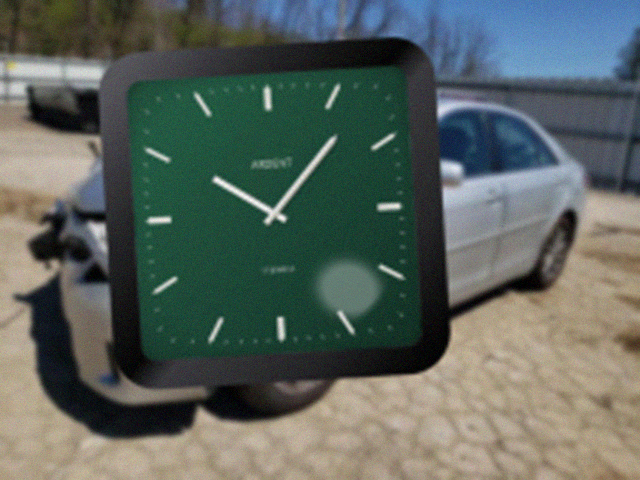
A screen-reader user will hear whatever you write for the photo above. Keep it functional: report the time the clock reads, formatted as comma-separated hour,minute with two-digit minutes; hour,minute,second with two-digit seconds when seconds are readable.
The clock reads 10,07
